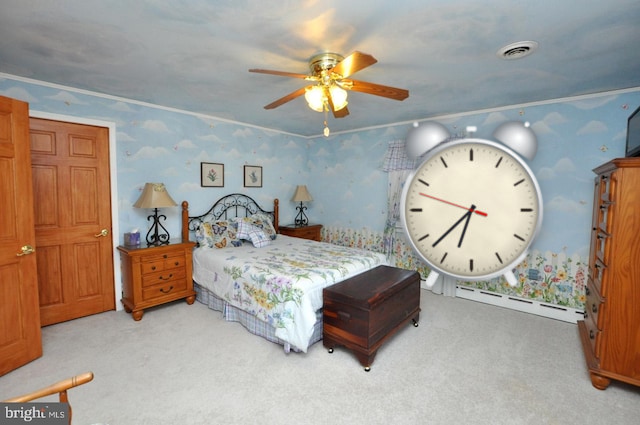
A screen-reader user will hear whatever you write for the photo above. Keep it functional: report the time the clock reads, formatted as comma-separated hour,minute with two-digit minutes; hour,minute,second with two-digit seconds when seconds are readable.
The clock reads 6,37,48
